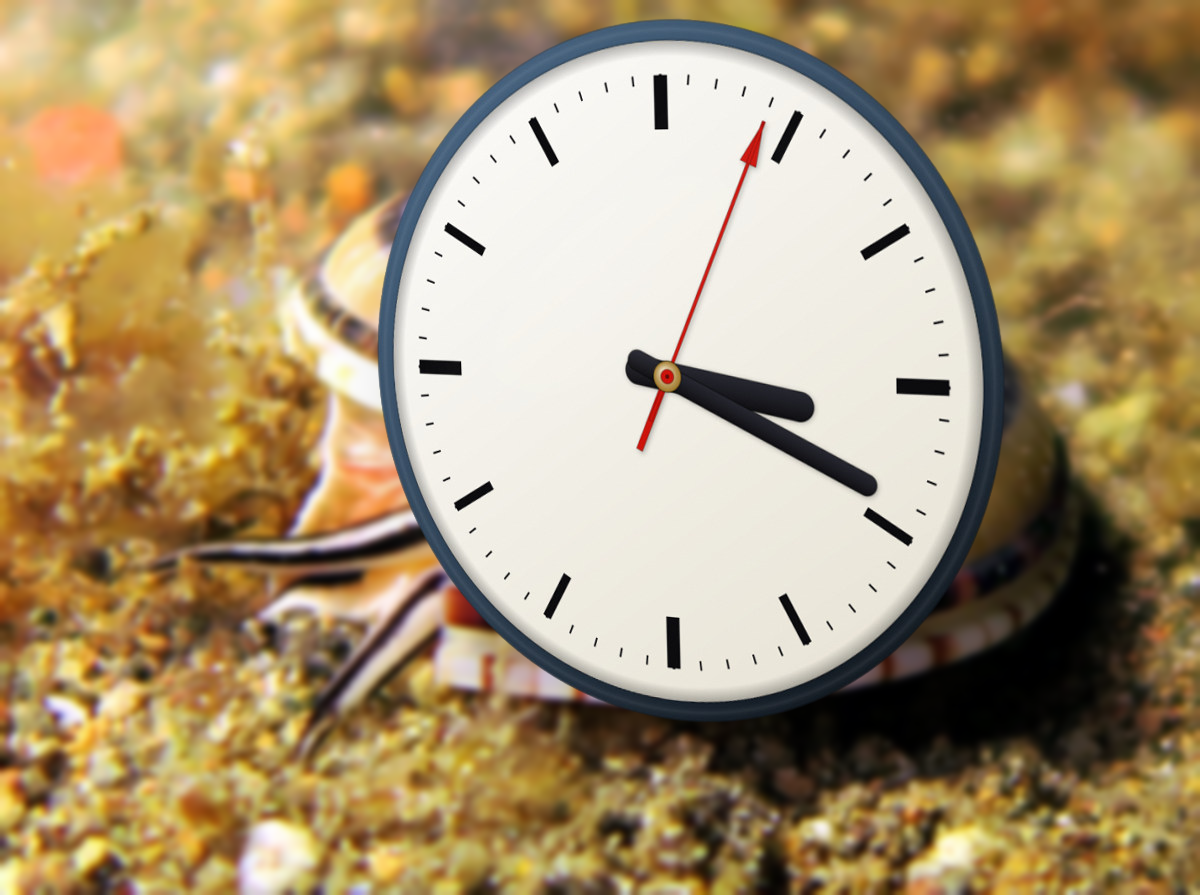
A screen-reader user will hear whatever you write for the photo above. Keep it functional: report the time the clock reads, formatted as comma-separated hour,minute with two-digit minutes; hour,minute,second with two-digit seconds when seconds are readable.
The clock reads 3,19,04
